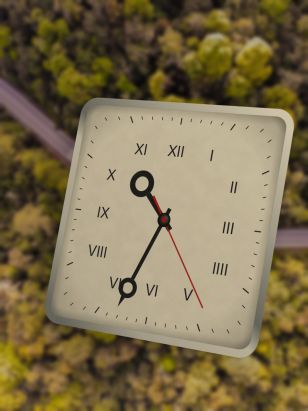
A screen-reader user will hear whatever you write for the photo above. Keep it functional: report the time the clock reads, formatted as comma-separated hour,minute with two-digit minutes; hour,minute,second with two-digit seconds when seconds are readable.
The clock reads 10,33,24
